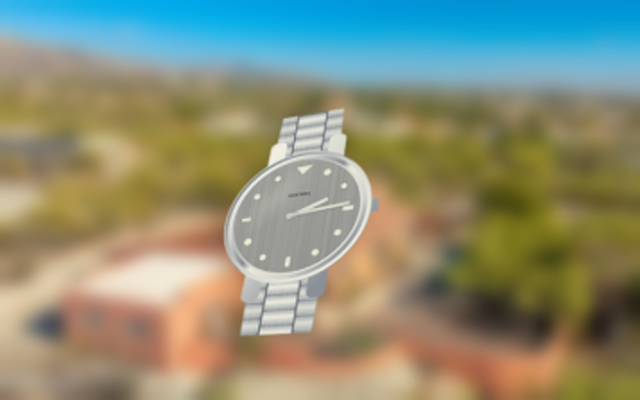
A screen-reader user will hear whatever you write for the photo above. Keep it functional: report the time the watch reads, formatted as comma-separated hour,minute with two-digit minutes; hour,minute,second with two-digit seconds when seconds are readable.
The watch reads 2,14
